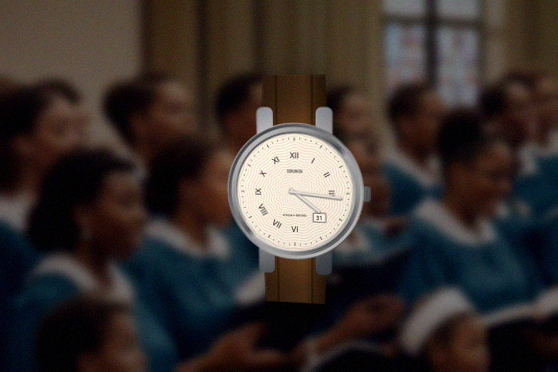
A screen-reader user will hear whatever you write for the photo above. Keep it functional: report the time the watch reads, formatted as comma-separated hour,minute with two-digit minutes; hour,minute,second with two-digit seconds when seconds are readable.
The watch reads 4,16
